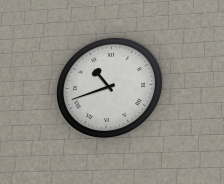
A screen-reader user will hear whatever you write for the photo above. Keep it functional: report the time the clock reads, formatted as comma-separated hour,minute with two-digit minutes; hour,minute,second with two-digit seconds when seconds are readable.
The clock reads 10,42
